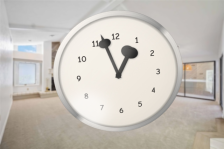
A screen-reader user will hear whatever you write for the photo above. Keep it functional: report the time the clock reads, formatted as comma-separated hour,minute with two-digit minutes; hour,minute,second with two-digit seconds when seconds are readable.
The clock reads 12,57
